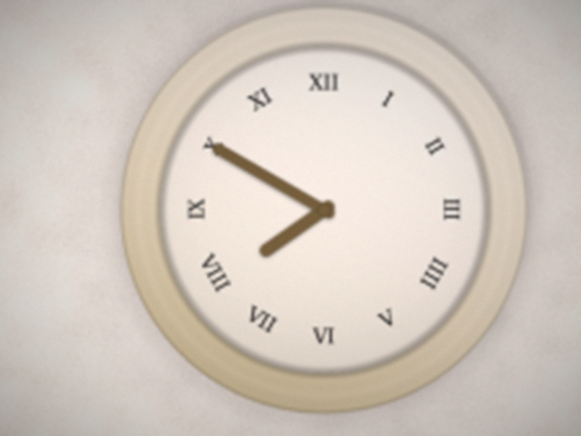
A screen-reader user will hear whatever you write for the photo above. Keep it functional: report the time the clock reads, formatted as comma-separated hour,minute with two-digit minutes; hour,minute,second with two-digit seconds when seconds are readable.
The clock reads 7,50
